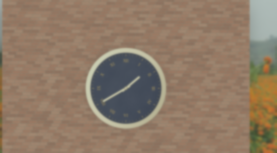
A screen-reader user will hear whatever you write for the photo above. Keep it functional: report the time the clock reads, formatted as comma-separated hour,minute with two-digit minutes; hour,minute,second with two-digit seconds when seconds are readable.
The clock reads 1,40
